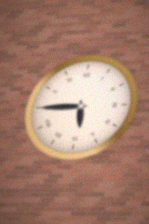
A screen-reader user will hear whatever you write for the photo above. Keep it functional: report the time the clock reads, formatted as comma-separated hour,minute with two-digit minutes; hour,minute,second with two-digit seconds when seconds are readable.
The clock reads 5,45
